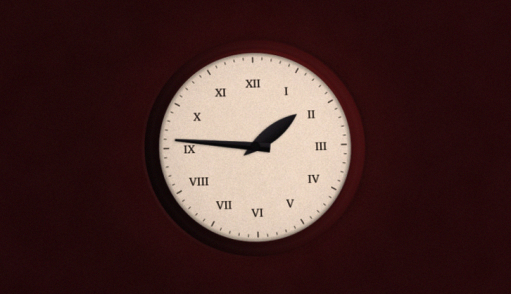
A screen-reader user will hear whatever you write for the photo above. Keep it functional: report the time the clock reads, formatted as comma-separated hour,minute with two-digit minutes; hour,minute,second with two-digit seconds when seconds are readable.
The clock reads 1,46
